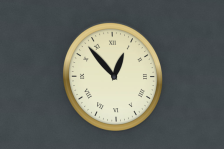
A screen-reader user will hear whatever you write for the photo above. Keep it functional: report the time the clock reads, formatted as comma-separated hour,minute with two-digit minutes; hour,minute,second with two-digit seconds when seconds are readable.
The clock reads 12,53
